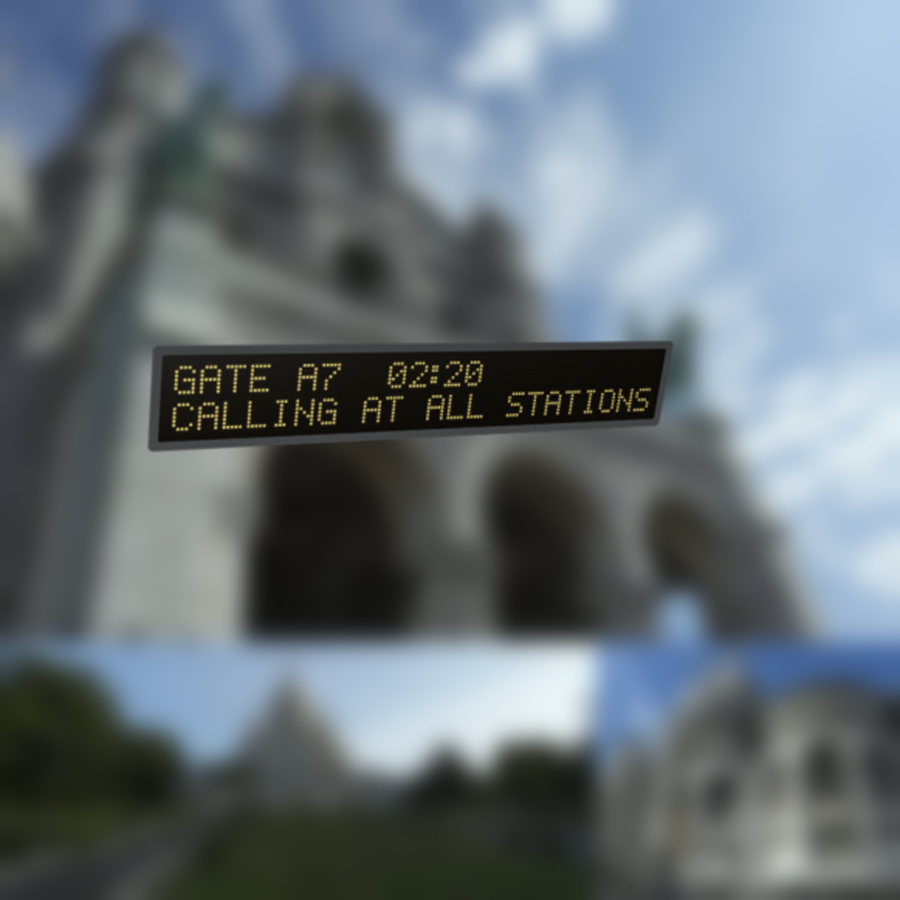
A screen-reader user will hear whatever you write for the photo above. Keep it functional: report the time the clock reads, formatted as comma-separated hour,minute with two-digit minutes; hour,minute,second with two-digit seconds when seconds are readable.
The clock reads 2,20
